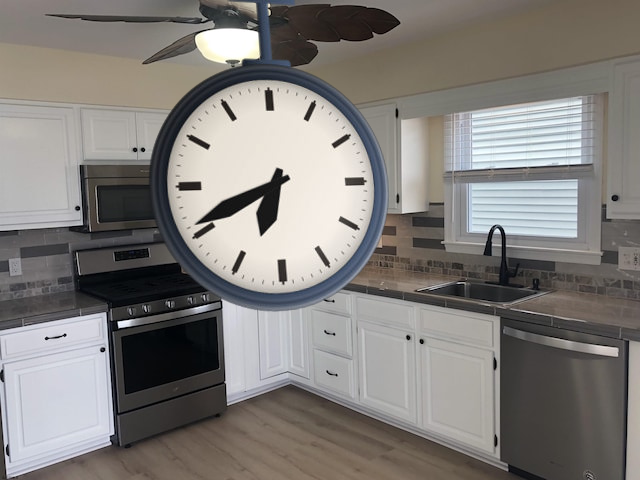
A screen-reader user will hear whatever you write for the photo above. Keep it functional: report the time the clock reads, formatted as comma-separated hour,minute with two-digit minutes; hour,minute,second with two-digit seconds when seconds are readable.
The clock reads 6,41
